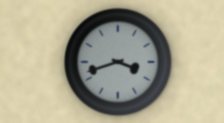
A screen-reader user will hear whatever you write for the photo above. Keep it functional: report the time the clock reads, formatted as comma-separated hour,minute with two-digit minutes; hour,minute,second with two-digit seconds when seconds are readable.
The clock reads 3,42
